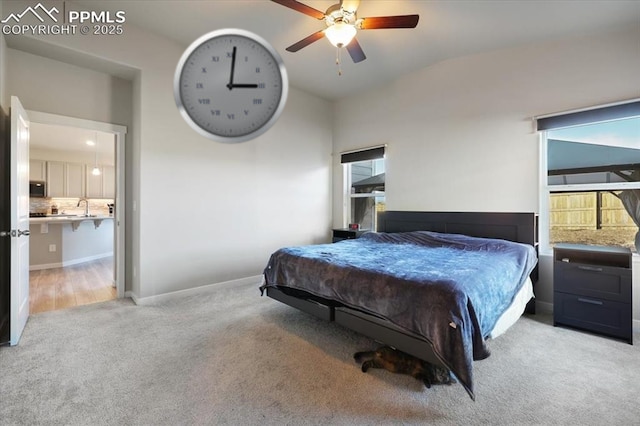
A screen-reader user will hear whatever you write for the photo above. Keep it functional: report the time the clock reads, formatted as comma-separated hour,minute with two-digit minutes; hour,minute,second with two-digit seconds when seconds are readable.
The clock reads 3,01
